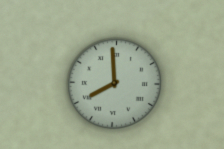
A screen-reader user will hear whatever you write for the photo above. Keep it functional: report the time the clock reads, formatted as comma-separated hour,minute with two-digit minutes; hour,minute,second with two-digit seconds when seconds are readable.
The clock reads 7,59
